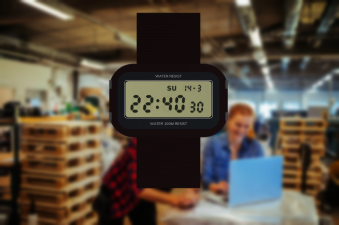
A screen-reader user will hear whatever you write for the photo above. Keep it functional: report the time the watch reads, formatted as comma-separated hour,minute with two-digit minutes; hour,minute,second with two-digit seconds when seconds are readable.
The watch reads 22,40,30
